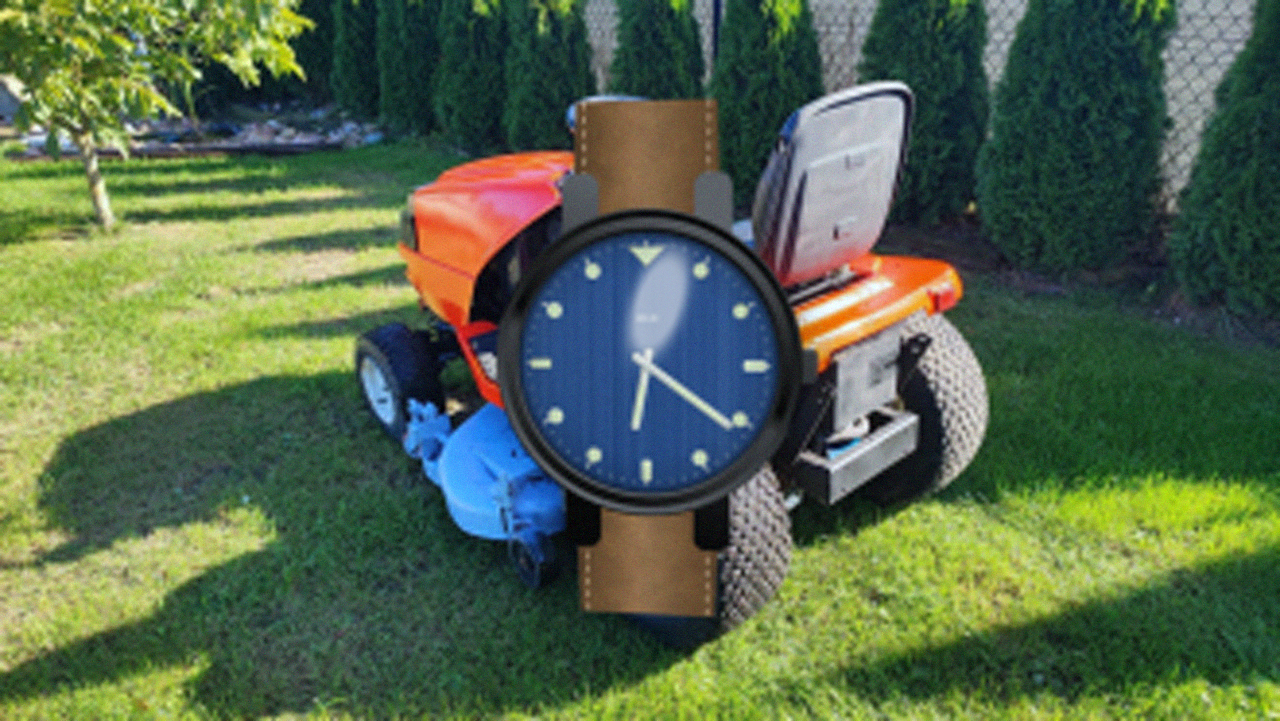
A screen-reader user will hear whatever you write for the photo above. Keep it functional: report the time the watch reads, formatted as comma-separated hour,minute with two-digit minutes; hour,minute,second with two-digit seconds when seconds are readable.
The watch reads 6,21
